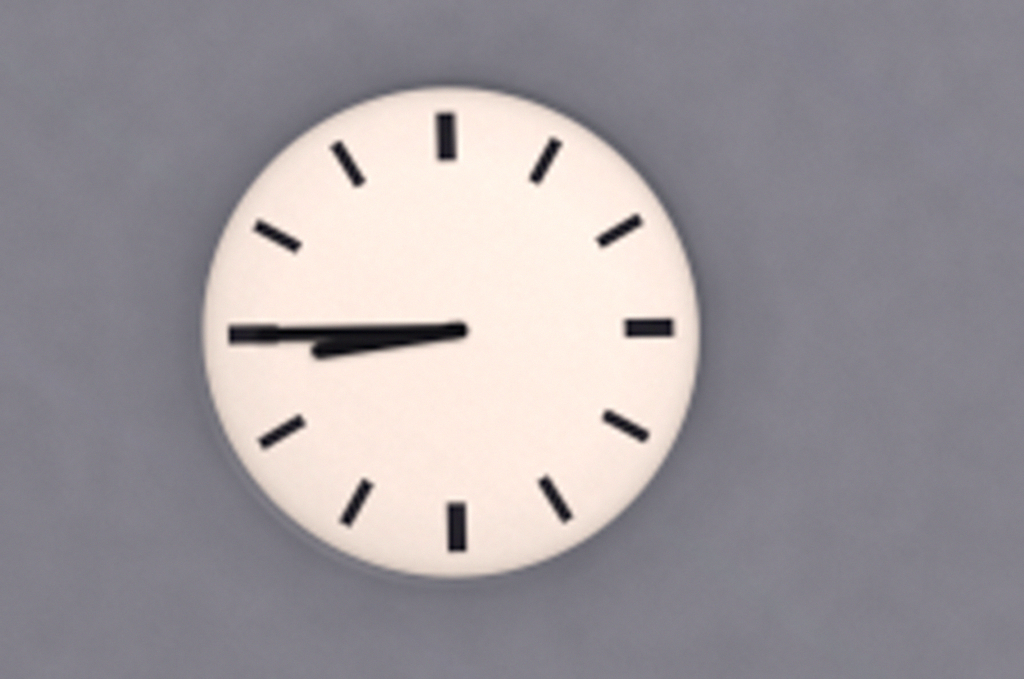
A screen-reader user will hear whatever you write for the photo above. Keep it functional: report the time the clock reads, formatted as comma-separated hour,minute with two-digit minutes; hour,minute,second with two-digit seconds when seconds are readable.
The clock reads 8,45
